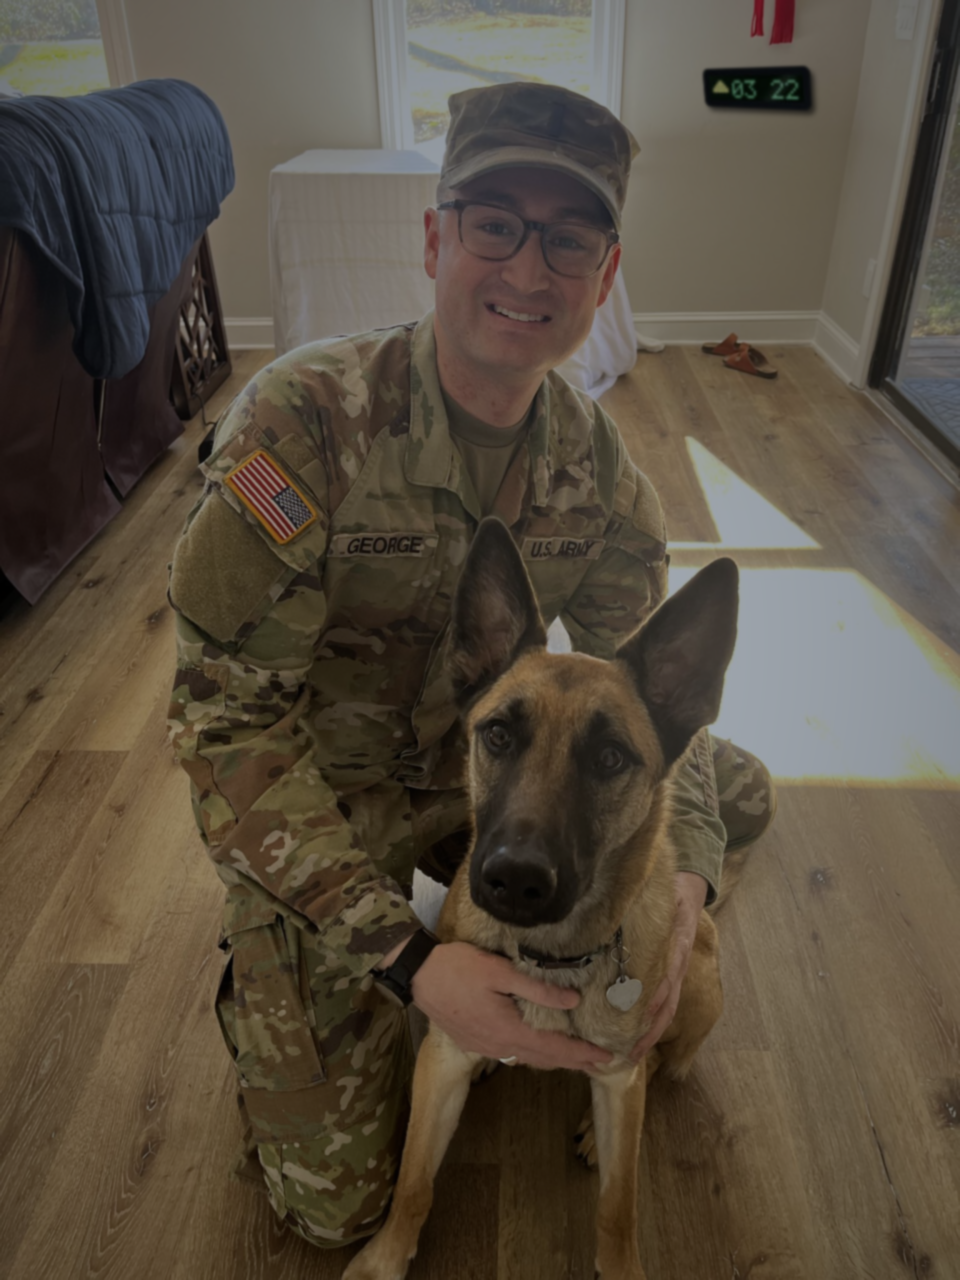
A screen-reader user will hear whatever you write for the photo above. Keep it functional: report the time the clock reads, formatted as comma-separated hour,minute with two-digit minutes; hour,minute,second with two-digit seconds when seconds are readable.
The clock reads 3,22
